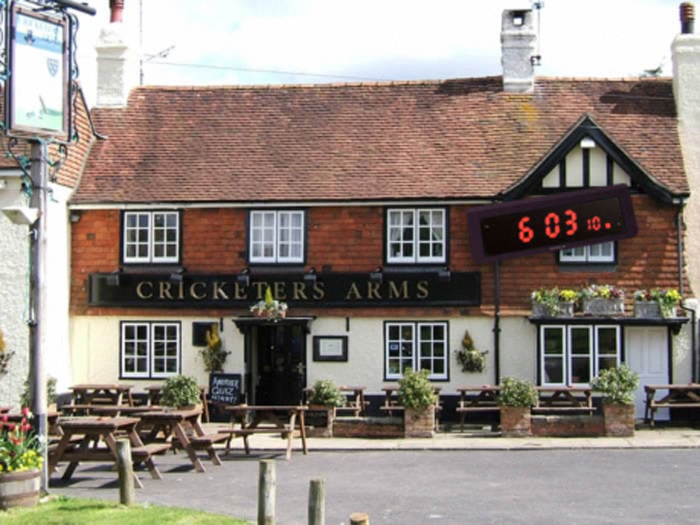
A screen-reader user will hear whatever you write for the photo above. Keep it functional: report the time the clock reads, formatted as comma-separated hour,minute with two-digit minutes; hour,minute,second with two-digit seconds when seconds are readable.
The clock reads 6,03,10
